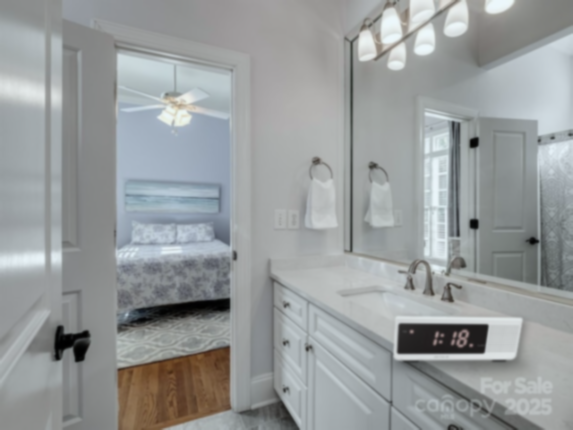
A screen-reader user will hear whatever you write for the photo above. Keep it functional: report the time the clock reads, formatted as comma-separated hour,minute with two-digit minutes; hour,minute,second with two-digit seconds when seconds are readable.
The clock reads 1,18
